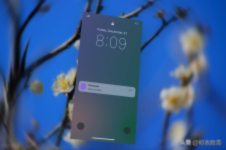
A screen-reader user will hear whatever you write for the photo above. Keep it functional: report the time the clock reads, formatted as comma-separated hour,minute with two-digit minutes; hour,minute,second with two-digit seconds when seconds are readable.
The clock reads 8,09
